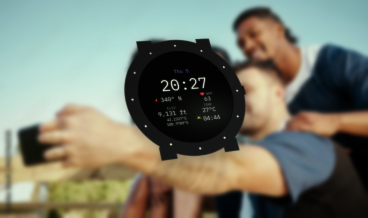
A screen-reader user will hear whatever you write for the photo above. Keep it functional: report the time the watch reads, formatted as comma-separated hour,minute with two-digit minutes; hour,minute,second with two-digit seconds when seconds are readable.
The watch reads 20,27
